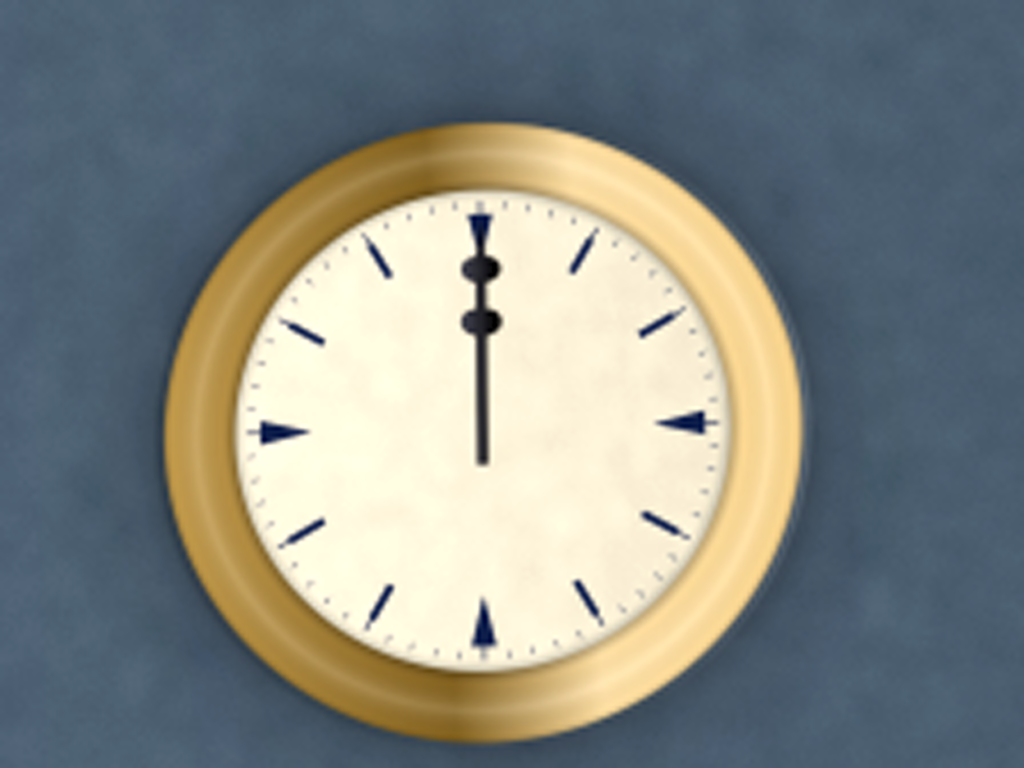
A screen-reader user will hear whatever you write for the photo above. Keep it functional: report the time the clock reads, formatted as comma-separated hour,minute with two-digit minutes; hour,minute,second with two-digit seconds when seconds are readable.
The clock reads 12,00
